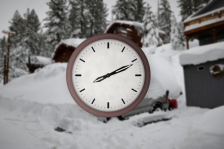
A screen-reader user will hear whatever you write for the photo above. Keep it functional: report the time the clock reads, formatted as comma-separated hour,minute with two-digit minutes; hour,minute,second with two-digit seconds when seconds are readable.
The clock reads 8,11
